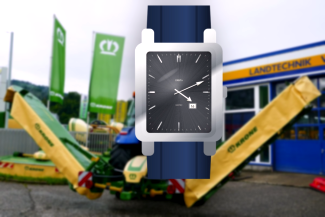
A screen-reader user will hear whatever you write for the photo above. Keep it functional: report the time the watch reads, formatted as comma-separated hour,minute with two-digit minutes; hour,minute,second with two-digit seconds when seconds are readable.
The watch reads 4,11
